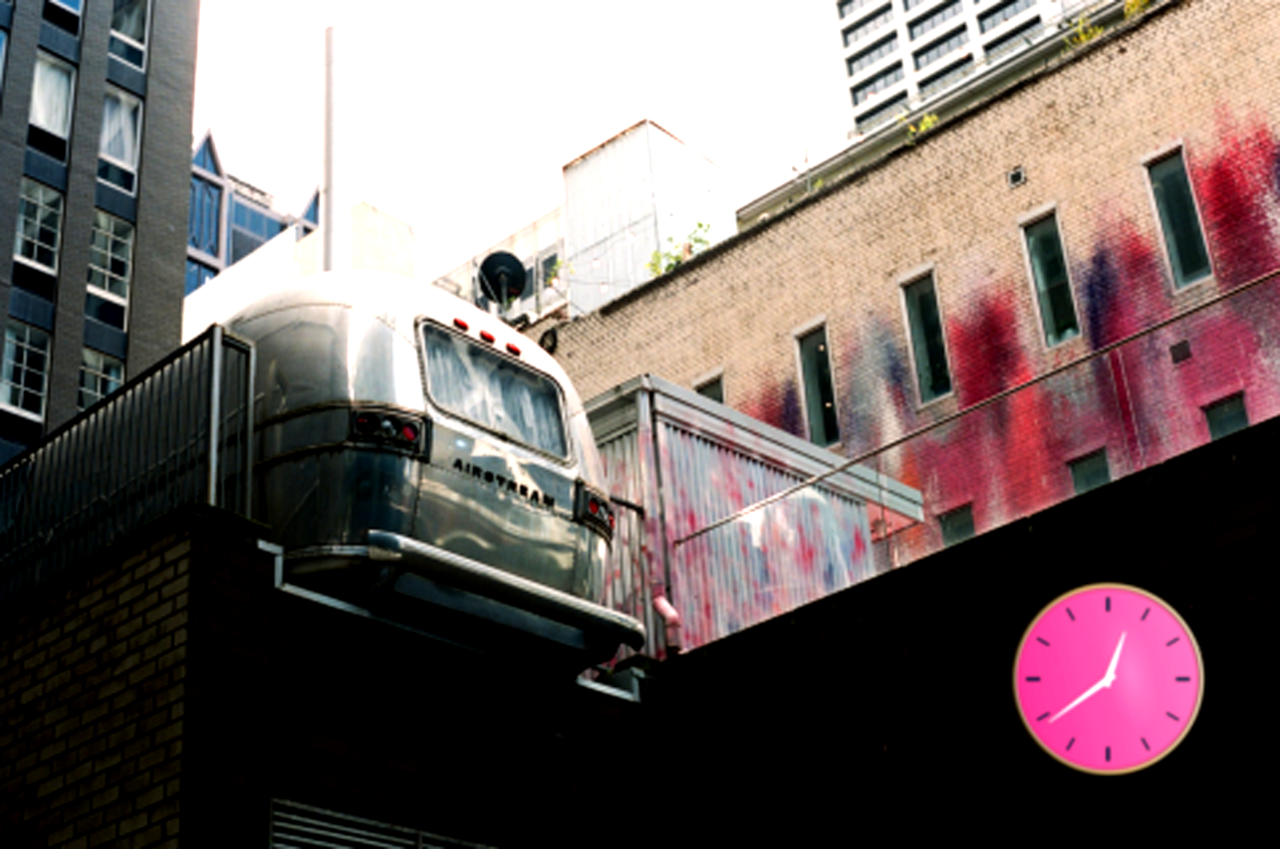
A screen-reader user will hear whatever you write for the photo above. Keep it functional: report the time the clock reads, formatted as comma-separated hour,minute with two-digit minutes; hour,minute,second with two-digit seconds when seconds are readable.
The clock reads 12,39
